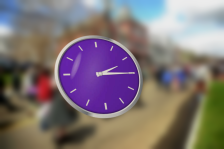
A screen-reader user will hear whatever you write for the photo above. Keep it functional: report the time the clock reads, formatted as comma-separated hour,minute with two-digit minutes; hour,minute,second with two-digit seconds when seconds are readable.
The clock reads 2,15
